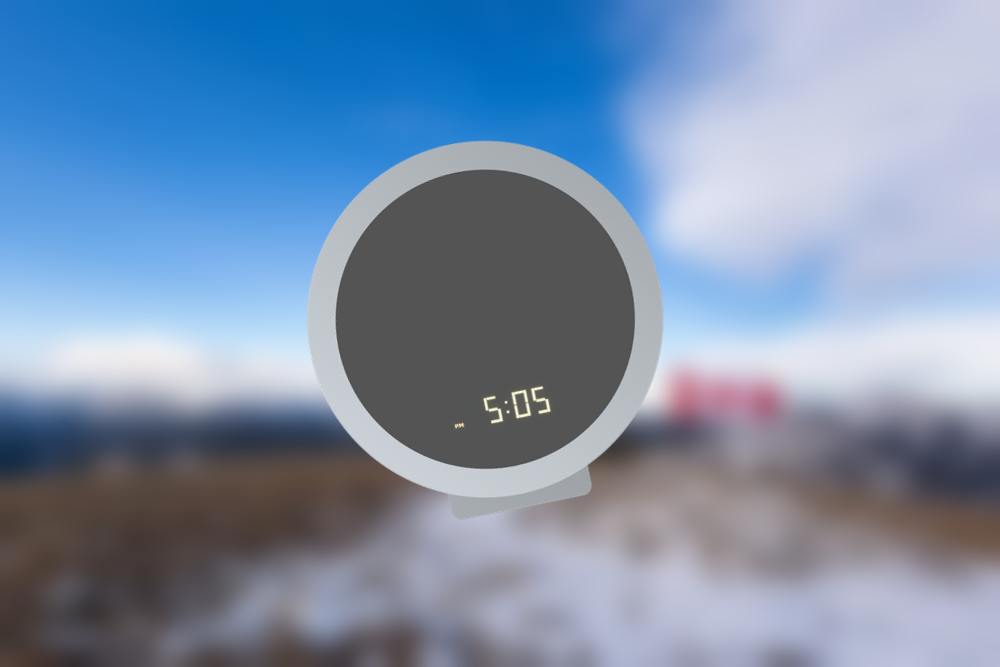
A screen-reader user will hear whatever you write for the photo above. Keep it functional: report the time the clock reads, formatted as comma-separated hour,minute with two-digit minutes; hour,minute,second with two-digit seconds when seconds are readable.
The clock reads 5,05
